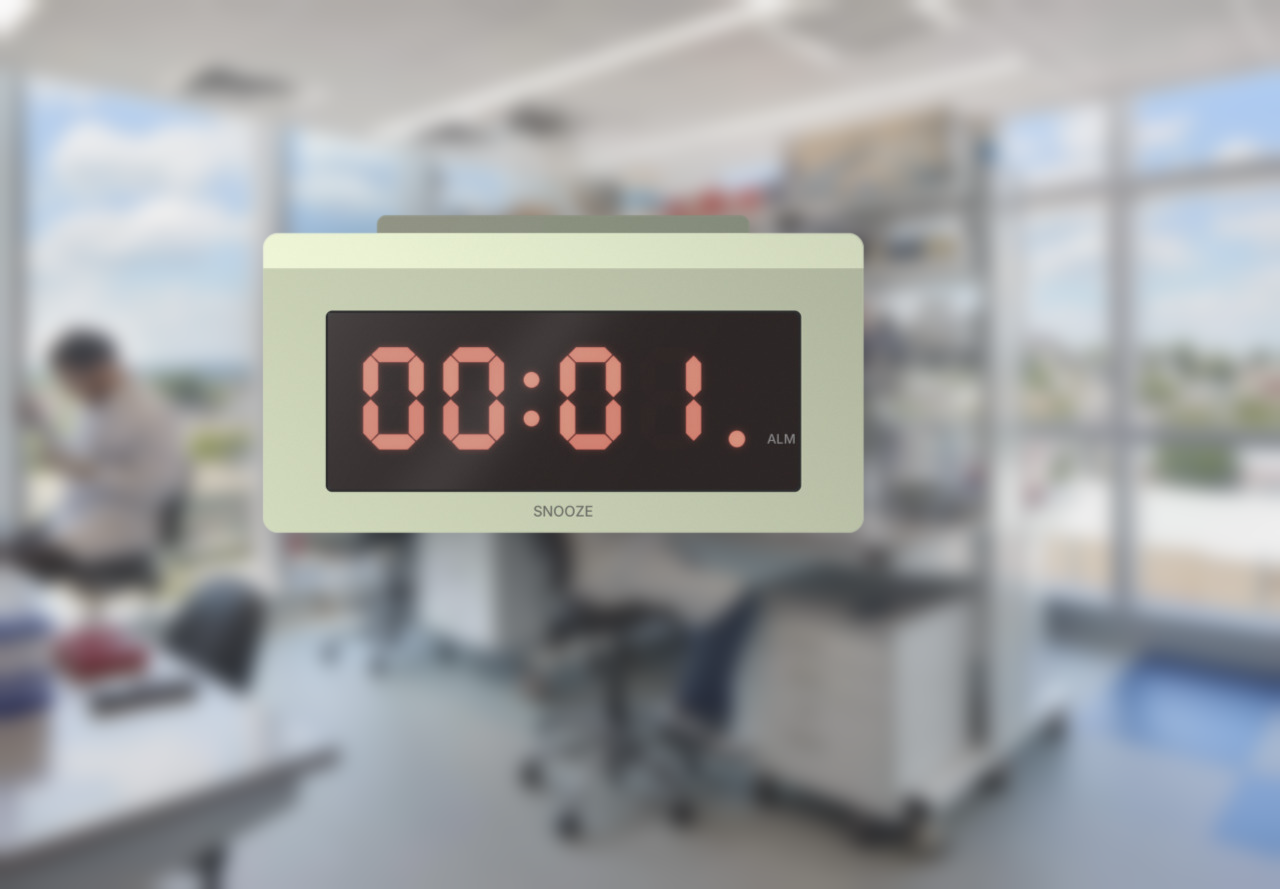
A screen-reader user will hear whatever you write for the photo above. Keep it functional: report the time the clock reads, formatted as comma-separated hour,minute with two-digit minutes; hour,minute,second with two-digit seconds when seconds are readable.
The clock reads 0,01
